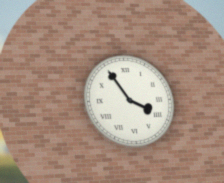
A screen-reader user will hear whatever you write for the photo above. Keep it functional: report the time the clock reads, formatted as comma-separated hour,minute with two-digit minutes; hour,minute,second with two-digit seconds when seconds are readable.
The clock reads 3,55
